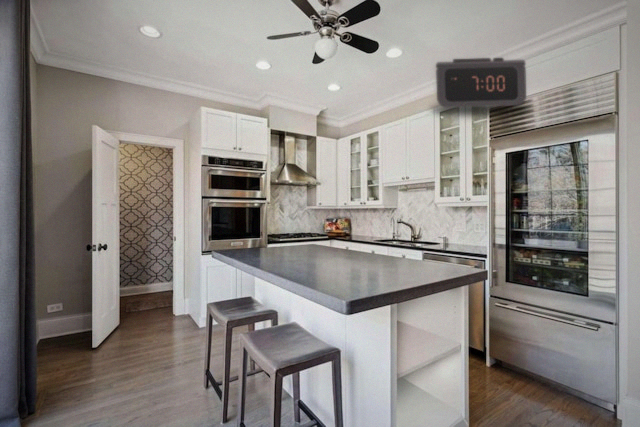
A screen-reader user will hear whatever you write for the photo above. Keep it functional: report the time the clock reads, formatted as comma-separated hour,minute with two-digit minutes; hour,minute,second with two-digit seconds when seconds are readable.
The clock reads 7,00
